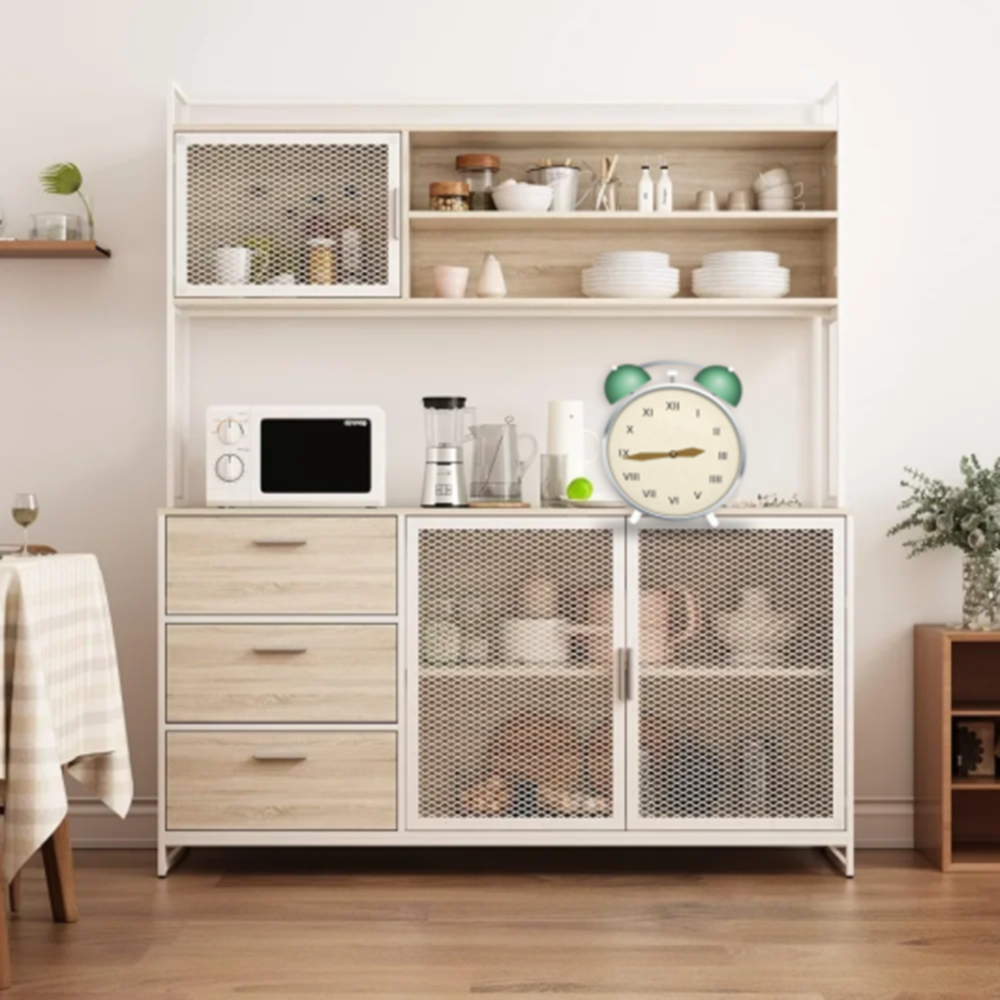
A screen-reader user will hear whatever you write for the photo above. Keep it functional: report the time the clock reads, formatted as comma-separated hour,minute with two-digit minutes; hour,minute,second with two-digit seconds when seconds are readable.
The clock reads 2,44
